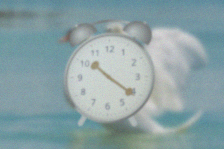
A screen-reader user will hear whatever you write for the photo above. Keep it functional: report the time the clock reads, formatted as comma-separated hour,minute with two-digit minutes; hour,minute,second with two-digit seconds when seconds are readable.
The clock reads 10,21
